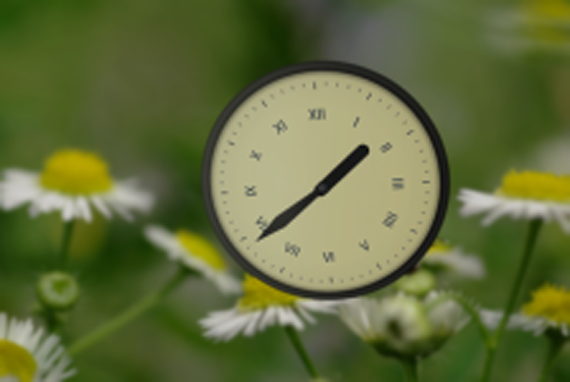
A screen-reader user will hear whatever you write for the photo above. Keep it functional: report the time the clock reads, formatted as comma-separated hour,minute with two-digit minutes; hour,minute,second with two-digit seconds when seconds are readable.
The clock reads 1,39
